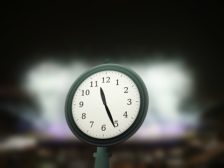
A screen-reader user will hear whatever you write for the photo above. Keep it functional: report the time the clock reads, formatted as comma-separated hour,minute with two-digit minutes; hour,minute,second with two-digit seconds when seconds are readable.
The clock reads 11,26
